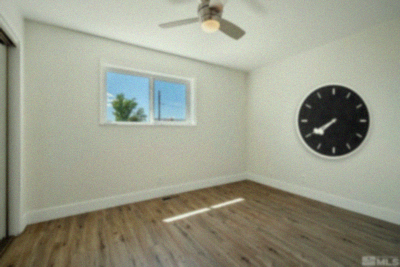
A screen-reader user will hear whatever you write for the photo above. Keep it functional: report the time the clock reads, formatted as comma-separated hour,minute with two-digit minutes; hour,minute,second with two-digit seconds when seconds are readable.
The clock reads 7,40
